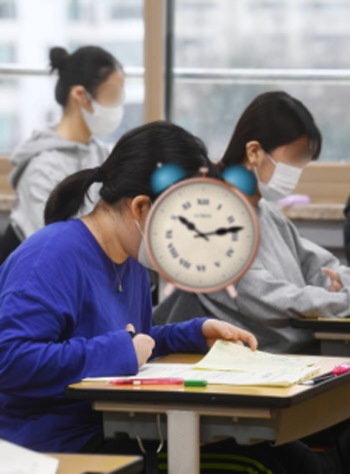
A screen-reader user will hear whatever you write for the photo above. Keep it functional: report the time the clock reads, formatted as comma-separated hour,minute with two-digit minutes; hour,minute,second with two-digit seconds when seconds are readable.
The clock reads 10,13
